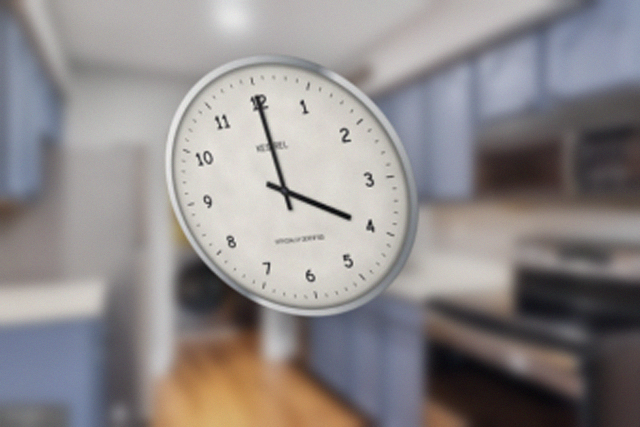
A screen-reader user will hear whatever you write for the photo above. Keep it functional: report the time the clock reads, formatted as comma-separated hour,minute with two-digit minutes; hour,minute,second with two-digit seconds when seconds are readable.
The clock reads 4,00
